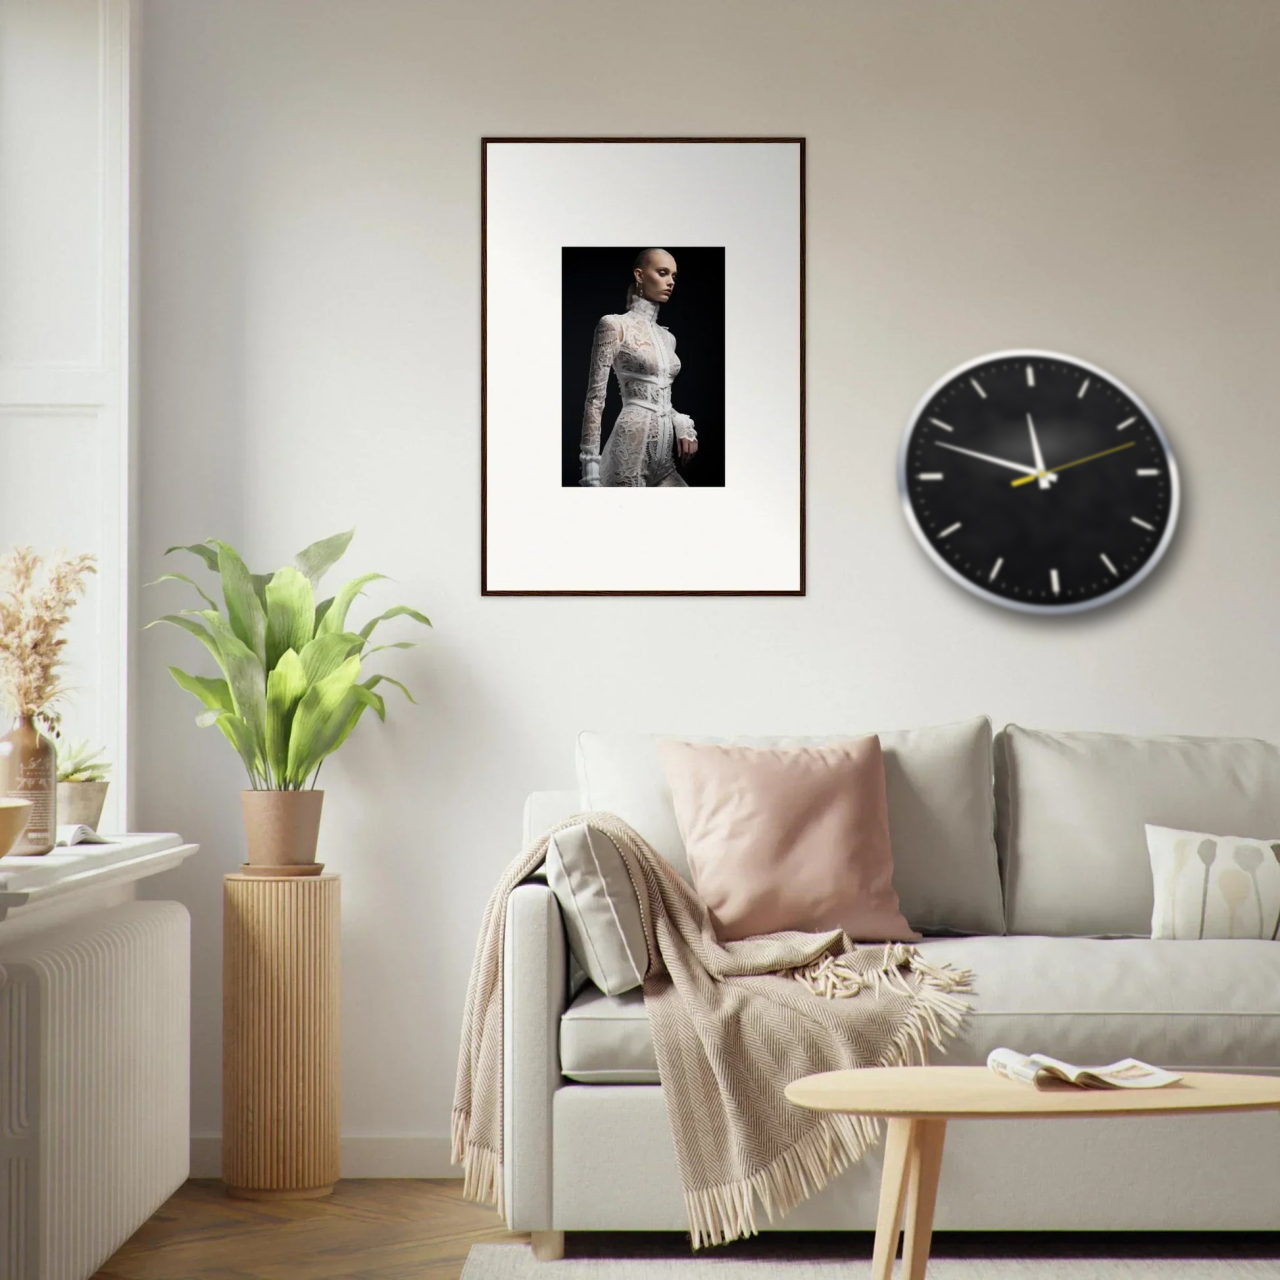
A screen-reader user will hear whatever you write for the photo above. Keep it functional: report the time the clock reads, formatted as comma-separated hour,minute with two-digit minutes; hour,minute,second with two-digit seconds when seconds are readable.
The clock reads 11,48,12
